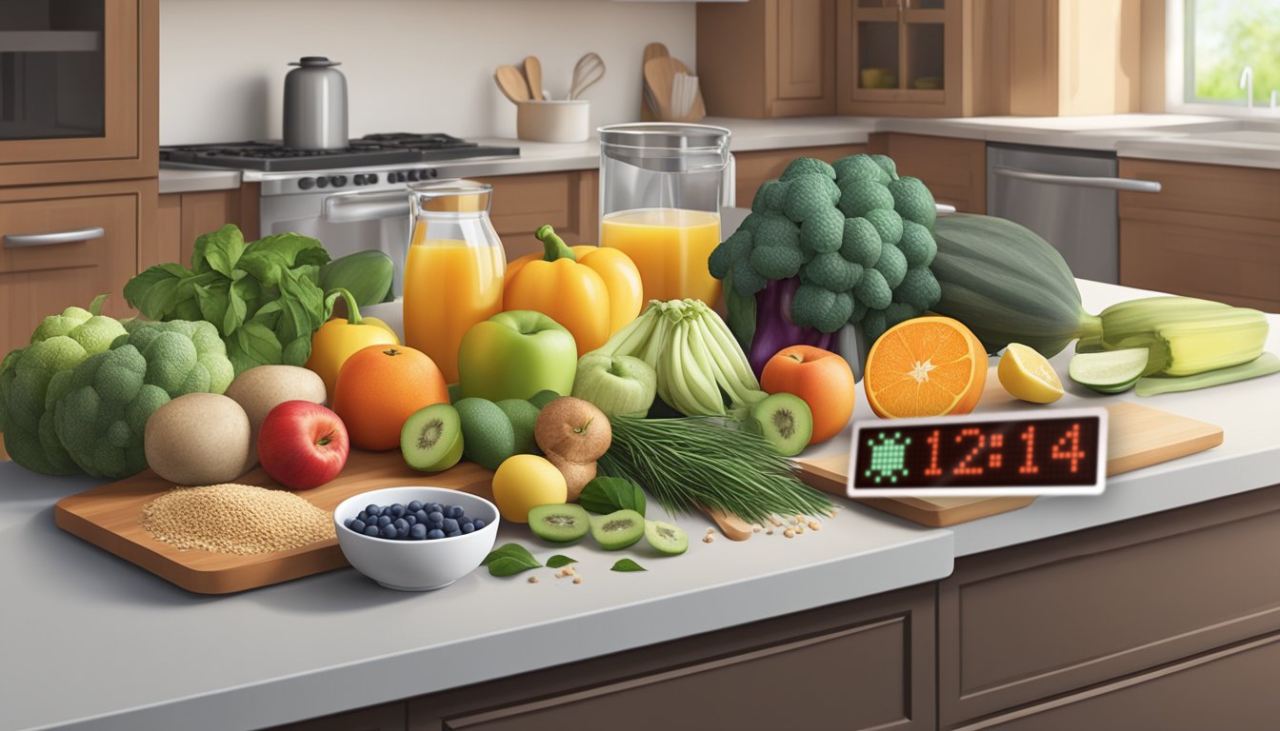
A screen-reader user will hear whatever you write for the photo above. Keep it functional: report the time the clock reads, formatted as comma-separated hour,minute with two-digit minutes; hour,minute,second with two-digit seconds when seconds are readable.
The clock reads 12,14
